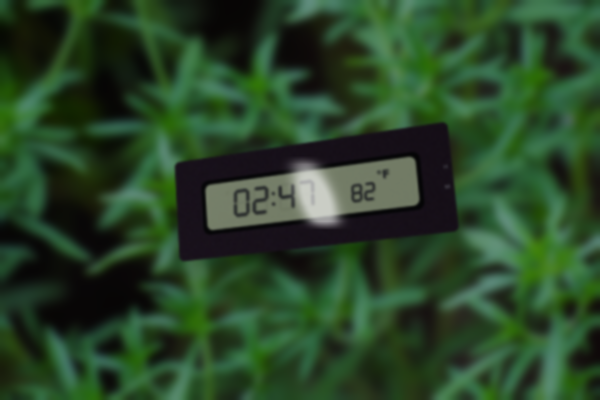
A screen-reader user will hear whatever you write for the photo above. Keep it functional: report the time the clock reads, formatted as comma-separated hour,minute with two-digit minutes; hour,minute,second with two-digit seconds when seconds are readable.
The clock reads 2,47
